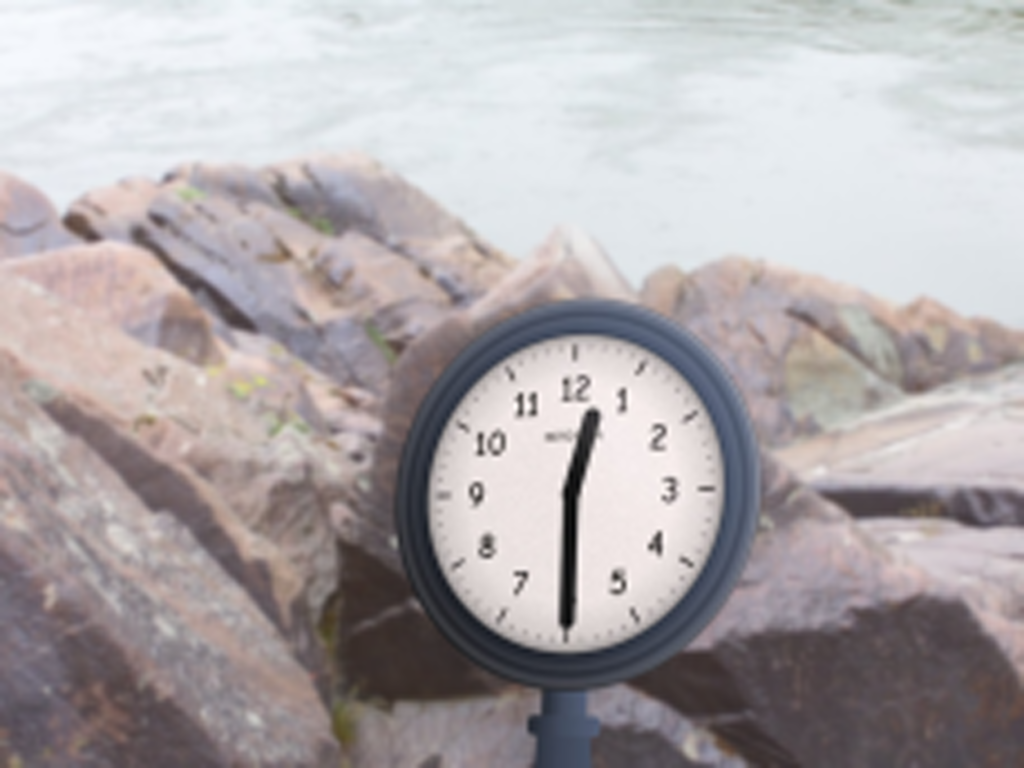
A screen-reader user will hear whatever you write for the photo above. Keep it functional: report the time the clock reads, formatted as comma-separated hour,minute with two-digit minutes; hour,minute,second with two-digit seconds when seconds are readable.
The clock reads 12,30
